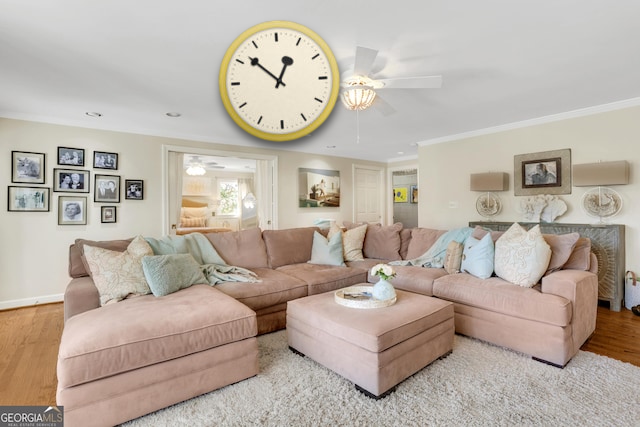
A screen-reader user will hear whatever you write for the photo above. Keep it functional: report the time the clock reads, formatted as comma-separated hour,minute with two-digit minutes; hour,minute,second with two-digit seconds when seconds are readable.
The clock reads 12,52
